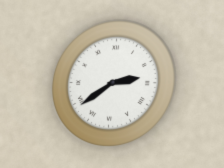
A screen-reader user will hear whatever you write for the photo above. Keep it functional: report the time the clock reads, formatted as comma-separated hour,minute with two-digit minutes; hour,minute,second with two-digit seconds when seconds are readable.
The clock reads 2,39
